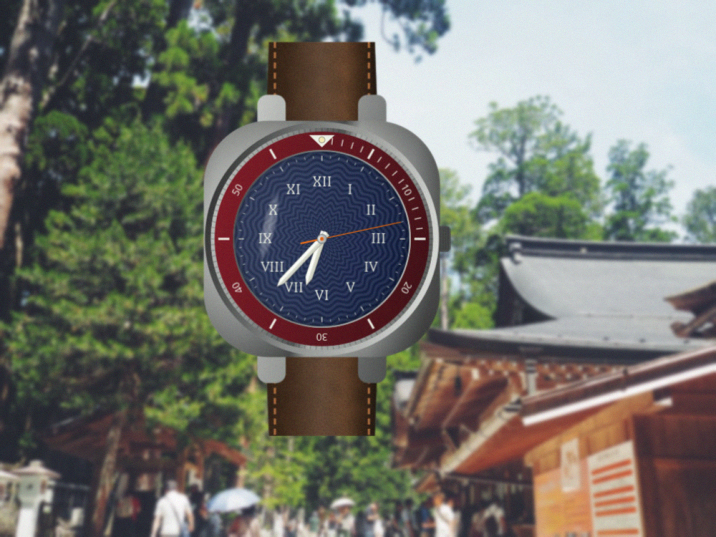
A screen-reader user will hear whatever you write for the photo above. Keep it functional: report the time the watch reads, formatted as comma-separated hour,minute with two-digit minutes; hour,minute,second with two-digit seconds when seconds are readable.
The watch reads 6,37,13
